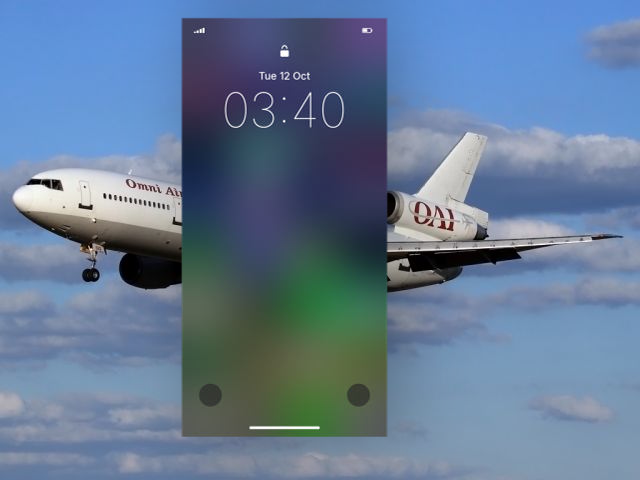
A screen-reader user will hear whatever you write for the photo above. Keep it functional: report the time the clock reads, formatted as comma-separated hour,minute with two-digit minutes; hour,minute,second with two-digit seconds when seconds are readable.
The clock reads 3,40
